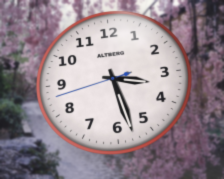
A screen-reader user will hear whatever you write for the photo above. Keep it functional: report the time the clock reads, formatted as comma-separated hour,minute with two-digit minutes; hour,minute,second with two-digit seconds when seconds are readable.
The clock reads 3,27,43
